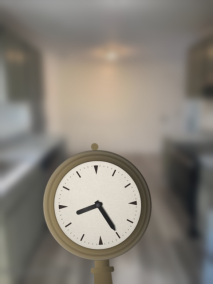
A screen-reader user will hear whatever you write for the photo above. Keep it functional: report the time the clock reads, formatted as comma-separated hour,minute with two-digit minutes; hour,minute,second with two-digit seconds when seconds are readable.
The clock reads 8,25
